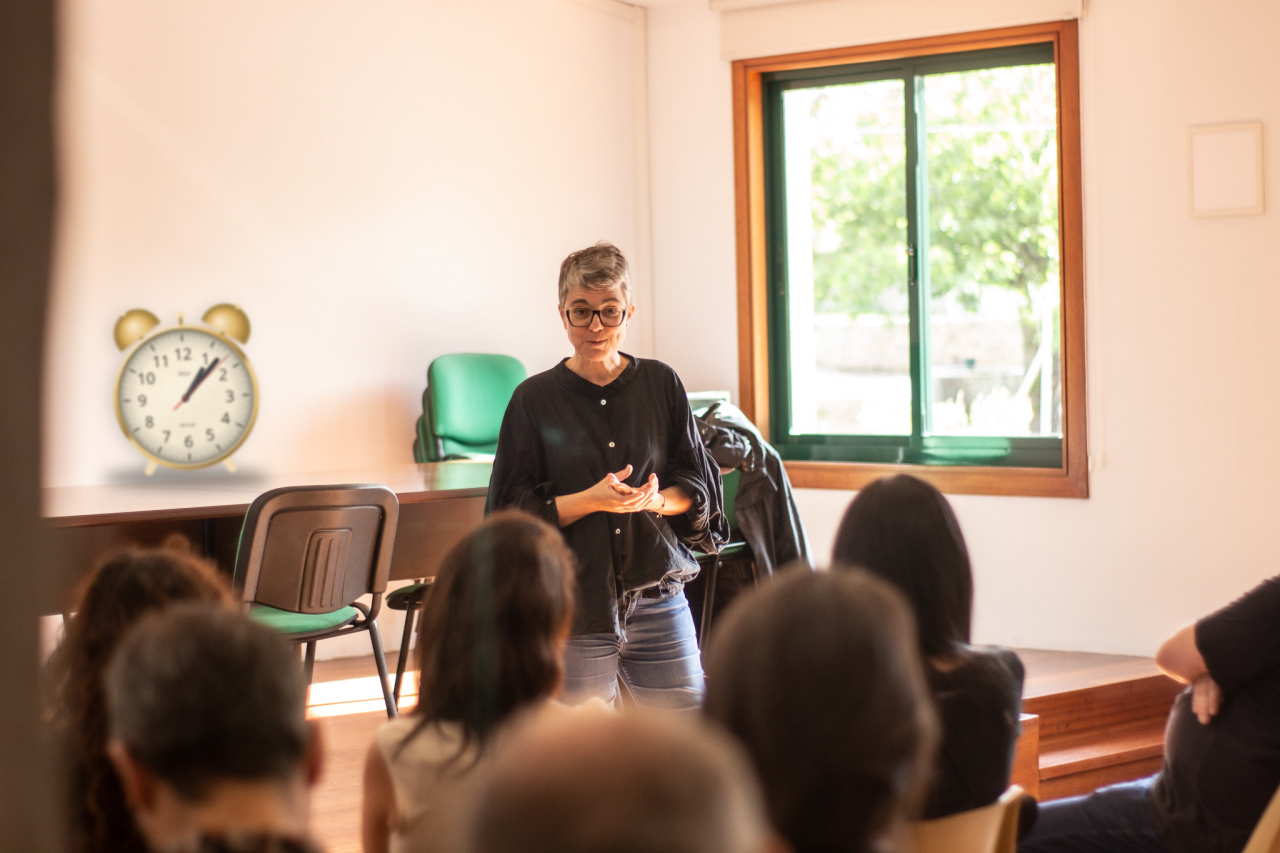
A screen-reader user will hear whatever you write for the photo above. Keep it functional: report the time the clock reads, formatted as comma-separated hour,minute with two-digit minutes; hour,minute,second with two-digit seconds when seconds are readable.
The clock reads 1,07,08
